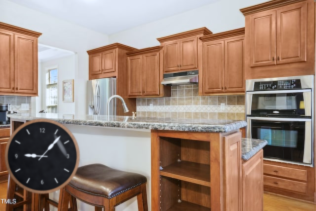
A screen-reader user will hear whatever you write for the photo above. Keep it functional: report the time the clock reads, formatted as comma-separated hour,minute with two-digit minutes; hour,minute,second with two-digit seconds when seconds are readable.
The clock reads 9,07
